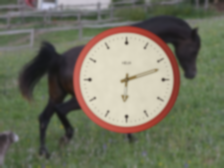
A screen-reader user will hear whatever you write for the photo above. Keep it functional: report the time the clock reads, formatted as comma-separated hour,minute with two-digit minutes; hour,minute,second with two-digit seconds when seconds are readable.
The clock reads 6,12
